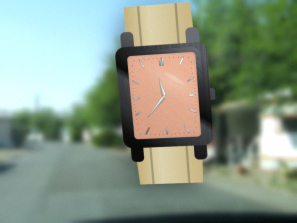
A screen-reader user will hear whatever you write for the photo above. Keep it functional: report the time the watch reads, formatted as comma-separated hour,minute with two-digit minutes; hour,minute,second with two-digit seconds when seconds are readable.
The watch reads 11,37
